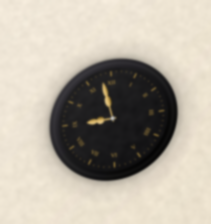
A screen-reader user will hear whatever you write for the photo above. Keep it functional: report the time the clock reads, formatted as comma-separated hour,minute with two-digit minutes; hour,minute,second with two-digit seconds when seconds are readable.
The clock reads 8,58
